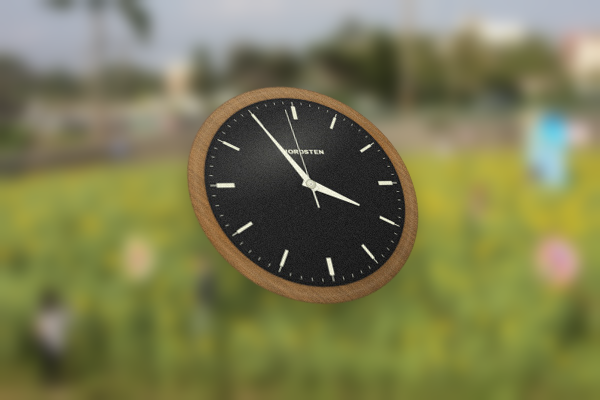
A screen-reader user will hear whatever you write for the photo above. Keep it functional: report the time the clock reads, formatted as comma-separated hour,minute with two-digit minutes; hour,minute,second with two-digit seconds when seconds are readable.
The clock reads 3,54,59
